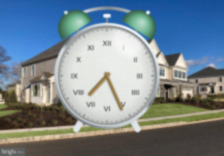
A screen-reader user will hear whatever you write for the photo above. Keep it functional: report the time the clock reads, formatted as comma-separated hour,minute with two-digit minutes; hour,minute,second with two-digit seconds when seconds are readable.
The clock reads 7,26
